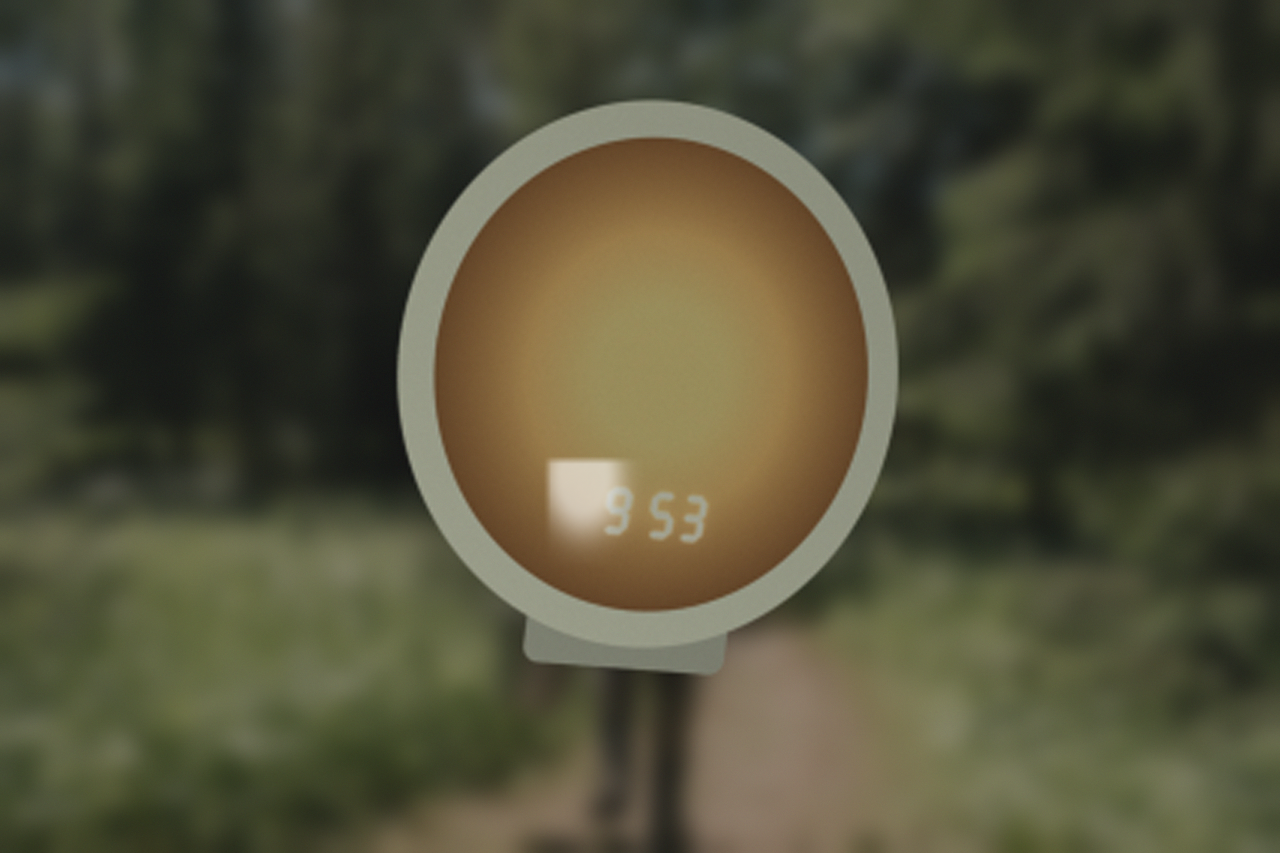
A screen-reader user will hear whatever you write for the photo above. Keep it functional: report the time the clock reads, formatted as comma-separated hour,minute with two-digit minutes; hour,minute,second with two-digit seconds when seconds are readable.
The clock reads 9,53
